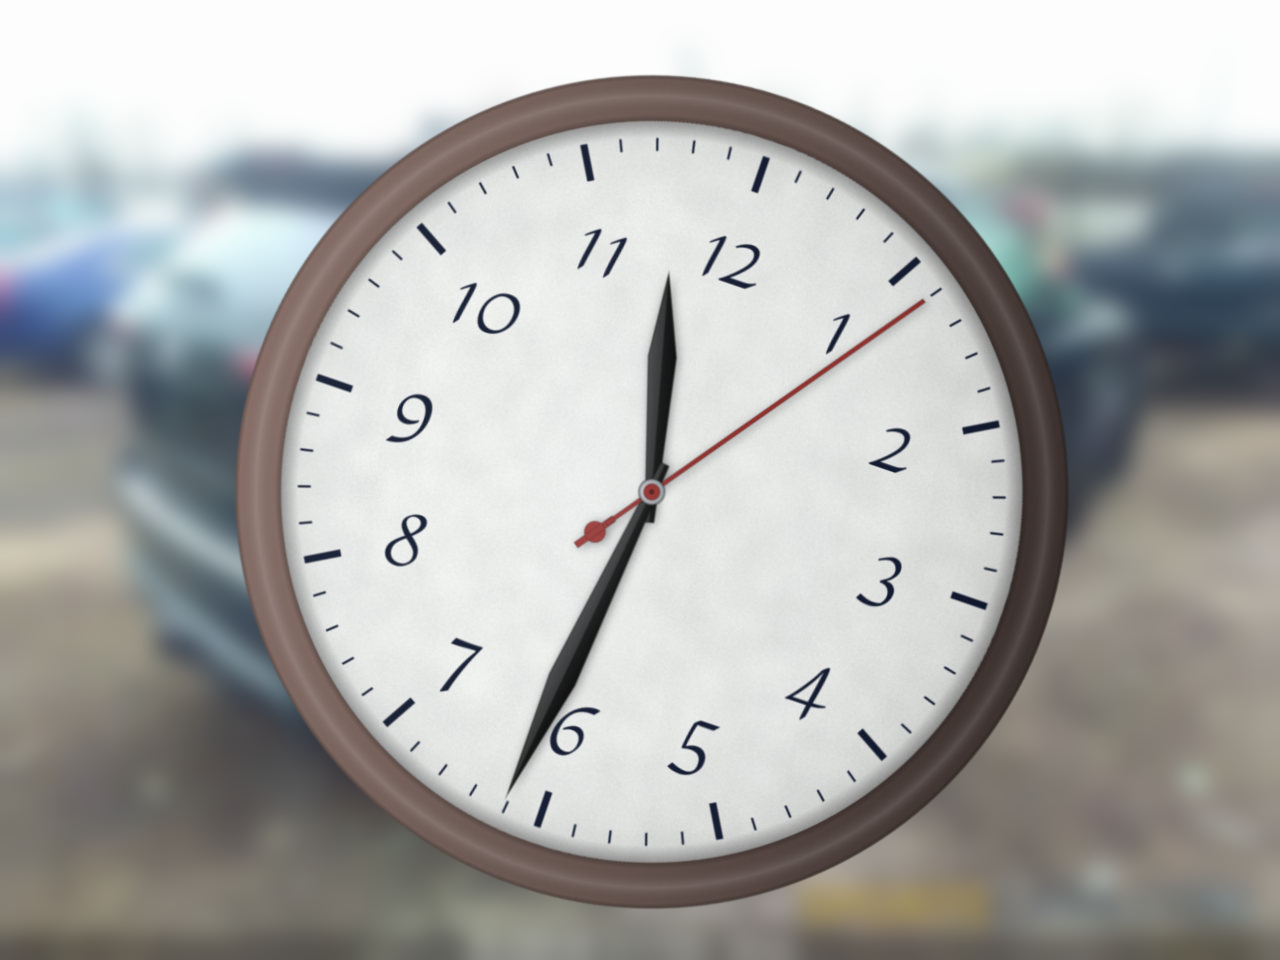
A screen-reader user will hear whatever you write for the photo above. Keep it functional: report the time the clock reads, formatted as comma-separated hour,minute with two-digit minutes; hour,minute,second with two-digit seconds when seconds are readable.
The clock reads 11,31,06
